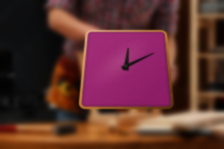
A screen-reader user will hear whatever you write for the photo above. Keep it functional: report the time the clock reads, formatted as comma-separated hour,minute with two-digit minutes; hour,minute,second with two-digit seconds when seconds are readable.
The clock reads 12,10
